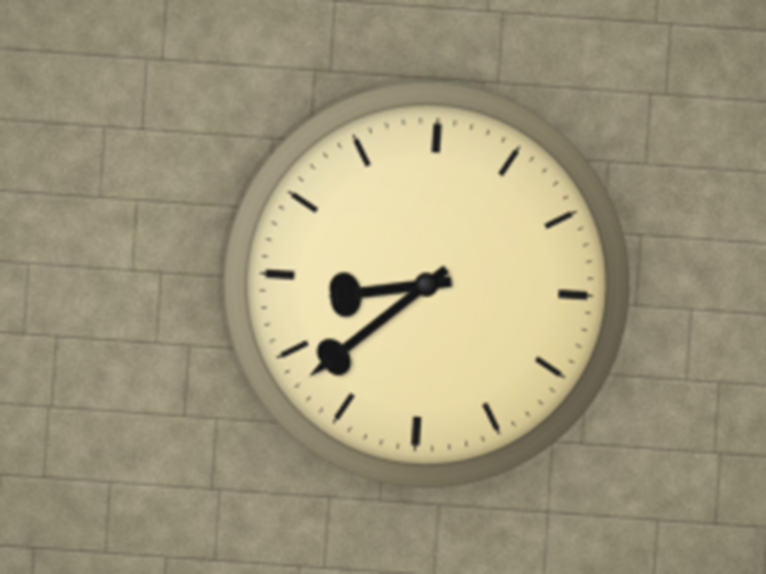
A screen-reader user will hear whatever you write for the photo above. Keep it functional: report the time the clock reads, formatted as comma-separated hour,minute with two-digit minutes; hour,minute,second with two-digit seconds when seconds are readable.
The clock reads 8,38
